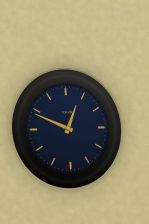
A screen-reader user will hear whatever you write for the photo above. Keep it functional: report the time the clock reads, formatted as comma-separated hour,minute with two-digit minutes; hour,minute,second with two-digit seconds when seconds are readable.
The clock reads 12,49
